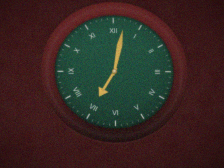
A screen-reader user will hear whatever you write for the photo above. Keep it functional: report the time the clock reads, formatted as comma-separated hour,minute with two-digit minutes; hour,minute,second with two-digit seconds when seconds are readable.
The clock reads 7,02
